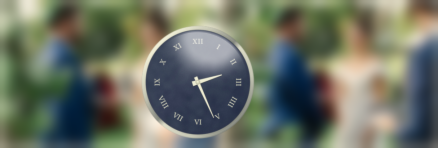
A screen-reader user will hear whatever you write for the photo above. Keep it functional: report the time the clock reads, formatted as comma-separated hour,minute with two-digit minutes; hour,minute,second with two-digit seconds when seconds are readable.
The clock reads 2,26
